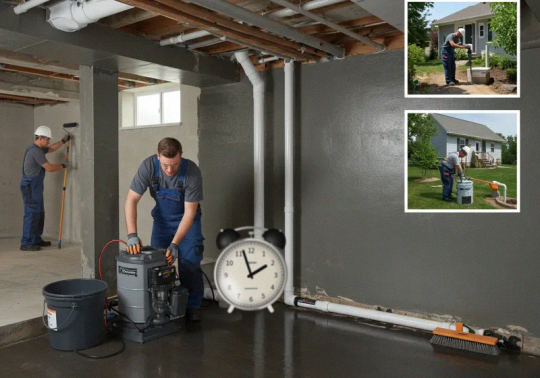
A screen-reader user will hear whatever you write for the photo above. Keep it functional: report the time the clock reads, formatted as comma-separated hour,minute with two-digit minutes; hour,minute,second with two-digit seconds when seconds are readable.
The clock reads 1,57
